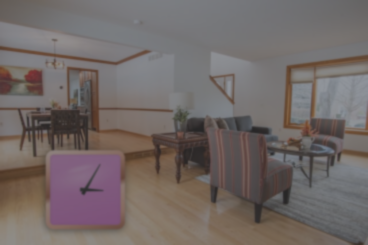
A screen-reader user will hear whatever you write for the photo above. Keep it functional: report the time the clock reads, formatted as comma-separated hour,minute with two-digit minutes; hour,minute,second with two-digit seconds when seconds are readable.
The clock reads 3,05
